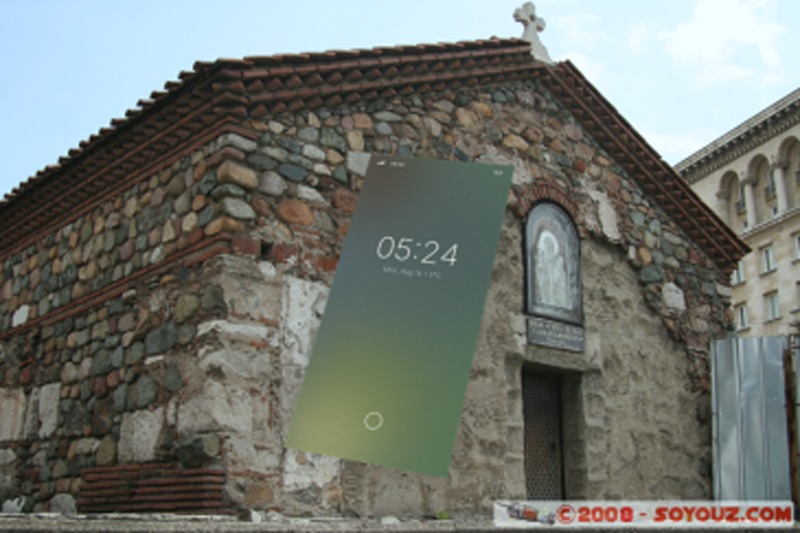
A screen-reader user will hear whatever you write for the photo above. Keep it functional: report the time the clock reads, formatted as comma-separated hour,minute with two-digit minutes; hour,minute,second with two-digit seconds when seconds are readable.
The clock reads 5,24
